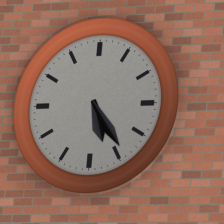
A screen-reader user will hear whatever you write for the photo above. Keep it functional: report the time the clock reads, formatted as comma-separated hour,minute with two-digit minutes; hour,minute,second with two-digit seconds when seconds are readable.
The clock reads 5,24
